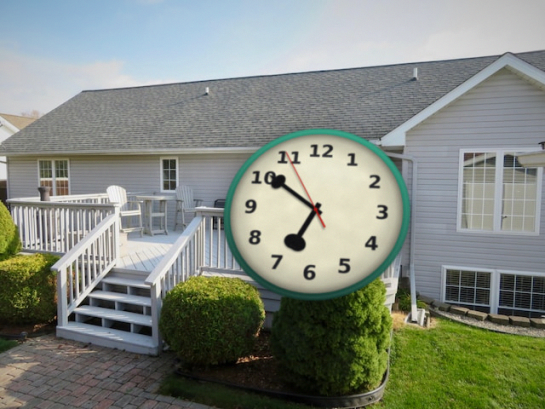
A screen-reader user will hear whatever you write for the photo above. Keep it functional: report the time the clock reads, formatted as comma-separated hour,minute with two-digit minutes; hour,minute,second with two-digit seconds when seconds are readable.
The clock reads 6,50,55
